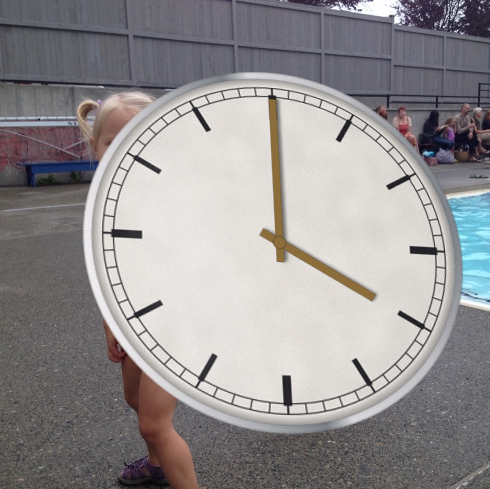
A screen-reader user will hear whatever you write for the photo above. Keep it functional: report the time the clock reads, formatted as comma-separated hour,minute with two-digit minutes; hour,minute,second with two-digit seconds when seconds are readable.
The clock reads 4,00
